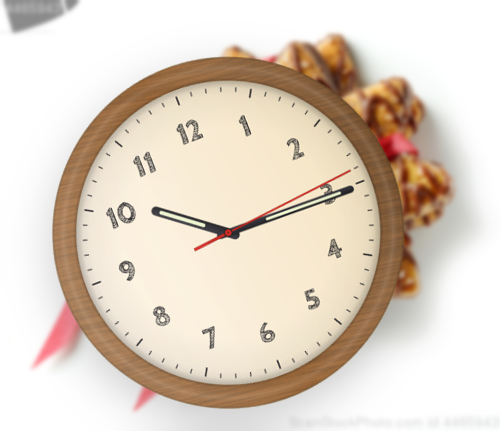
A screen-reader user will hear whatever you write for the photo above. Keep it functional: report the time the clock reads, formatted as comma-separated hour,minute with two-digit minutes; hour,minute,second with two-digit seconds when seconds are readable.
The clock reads 10,15,14
